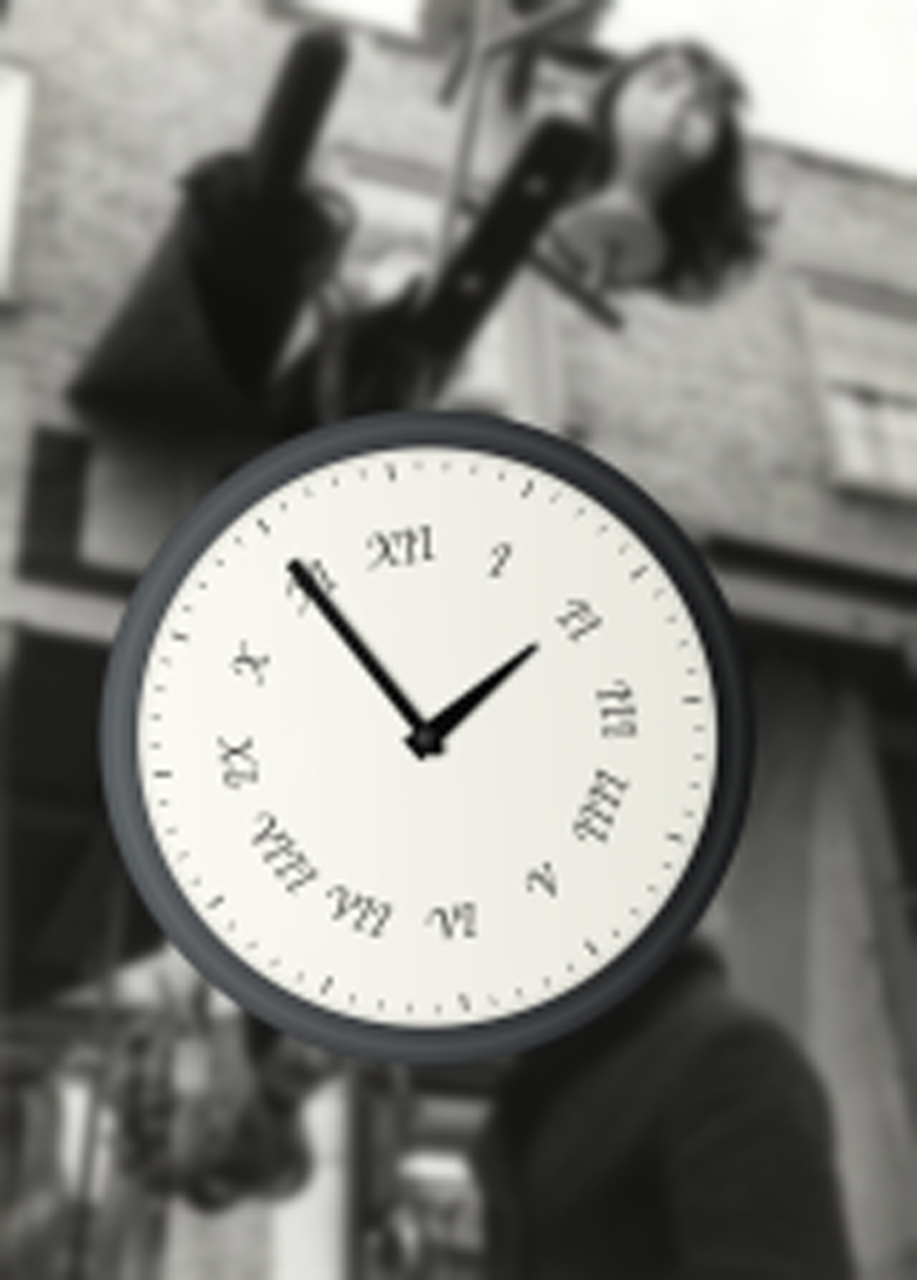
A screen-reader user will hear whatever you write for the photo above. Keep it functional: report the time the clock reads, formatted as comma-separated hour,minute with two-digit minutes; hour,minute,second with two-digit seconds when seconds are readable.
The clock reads 1,55
